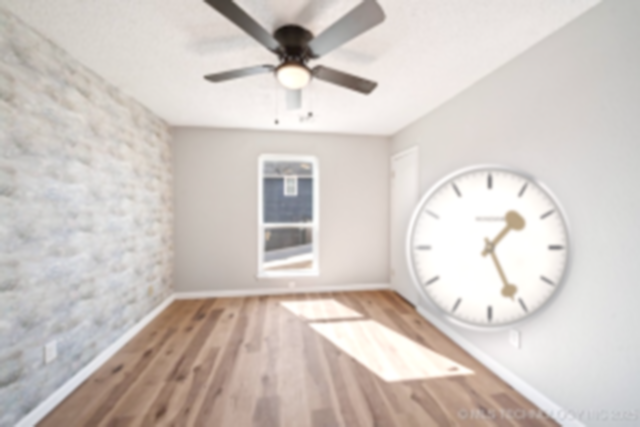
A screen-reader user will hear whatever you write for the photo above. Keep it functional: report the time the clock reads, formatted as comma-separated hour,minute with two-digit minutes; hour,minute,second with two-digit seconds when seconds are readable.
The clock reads 1,26
